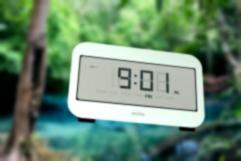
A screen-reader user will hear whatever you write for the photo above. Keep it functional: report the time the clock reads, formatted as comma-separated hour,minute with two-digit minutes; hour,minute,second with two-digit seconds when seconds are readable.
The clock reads 9,01
